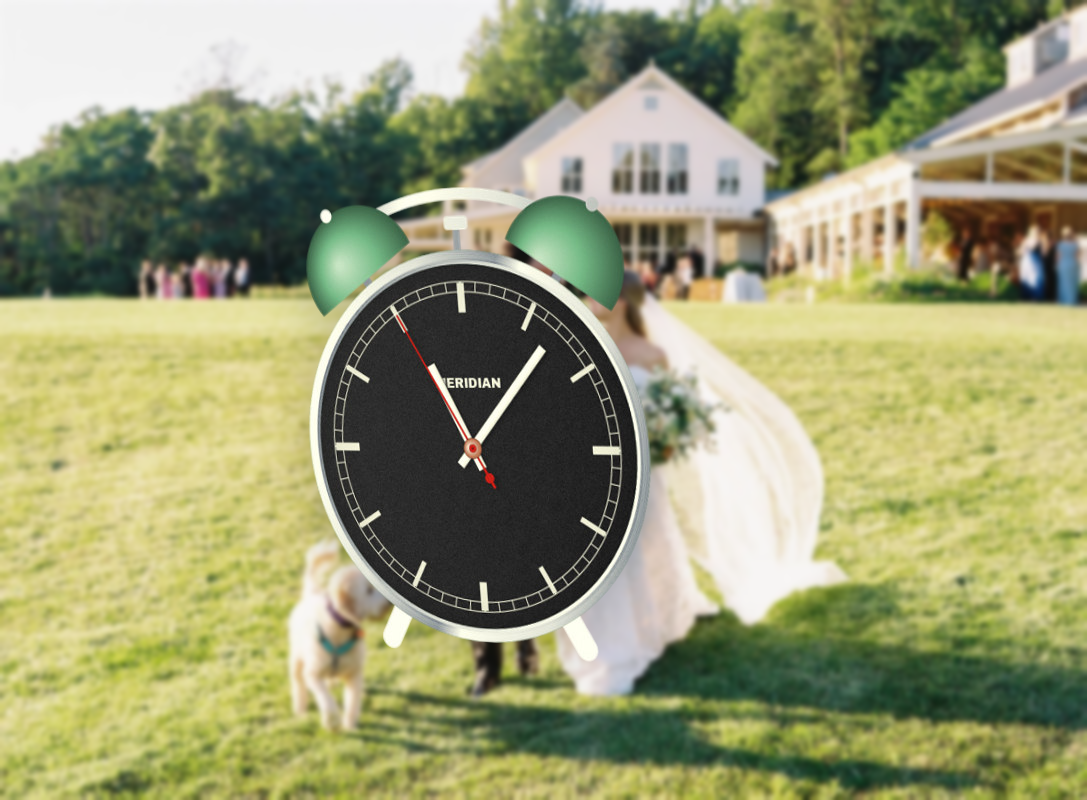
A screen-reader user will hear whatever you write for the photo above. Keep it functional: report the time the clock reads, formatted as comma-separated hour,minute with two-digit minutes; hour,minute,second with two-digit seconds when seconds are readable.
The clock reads 11,06,55
